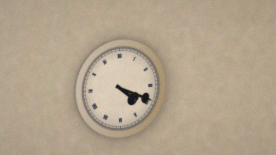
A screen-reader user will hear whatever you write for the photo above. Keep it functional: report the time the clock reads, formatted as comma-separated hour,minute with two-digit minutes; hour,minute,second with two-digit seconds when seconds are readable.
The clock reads 4,19
